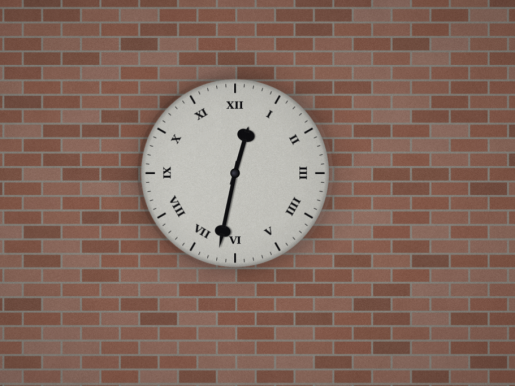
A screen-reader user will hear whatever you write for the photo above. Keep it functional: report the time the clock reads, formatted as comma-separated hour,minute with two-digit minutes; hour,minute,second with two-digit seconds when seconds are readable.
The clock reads 12,32
